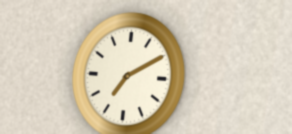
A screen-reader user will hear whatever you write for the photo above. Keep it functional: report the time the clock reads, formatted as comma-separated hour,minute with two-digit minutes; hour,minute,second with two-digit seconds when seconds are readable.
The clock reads 7,10
